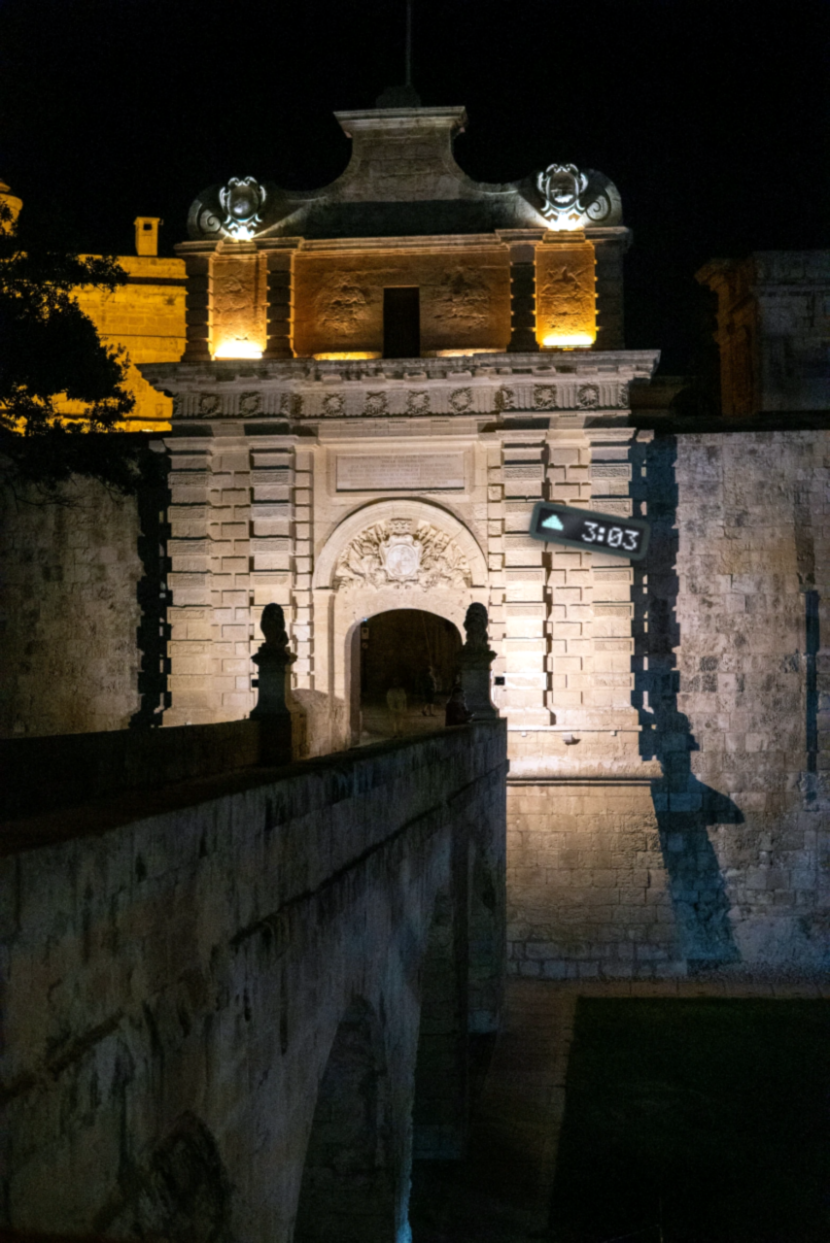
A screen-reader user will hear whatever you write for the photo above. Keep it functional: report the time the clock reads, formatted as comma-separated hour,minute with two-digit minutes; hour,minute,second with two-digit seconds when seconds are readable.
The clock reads 3,03
